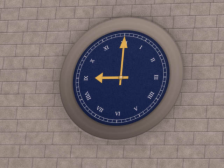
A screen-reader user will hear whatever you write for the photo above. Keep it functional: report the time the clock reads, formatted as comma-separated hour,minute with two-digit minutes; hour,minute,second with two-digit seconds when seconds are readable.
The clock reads 9,00
